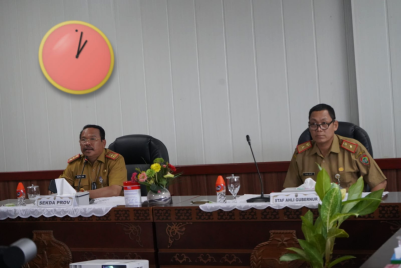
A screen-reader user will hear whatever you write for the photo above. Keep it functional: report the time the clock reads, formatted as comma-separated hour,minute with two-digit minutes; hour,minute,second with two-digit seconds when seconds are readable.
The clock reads 1,02
